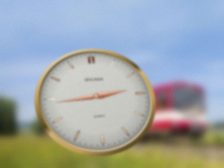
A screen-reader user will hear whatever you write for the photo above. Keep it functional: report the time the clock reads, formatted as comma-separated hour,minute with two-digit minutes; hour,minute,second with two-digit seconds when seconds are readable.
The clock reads 2,44
